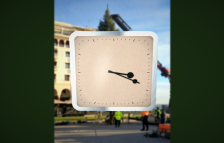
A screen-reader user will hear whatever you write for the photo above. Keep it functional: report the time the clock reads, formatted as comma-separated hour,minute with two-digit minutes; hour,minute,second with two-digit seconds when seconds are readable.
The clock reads 3,19
